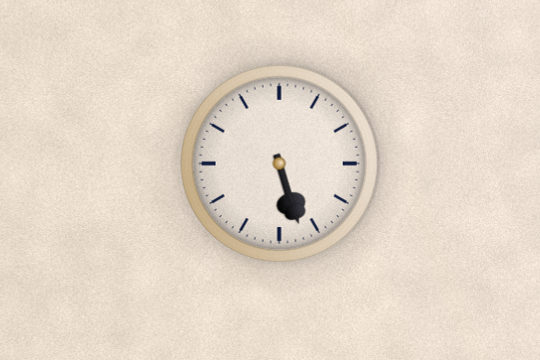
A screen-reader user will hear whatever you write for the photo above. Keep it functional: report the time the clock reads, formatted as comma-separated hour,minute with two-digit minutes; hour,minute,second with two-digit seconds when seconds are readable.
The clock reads 5,27
